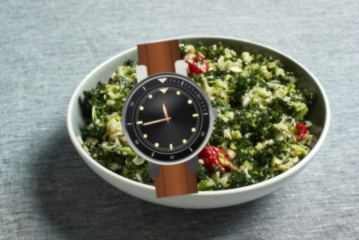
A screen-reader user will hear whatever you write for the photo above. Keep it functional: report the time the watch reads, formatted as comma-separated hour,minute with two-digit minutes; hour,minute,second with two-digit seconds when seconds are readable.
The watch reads 11,44
